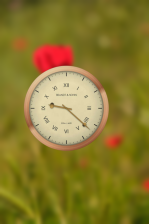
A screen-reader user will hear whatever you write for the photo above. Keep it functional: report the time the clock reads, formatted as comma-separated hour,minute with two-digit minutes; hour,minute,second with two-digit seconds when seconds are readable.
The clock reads 9,22
